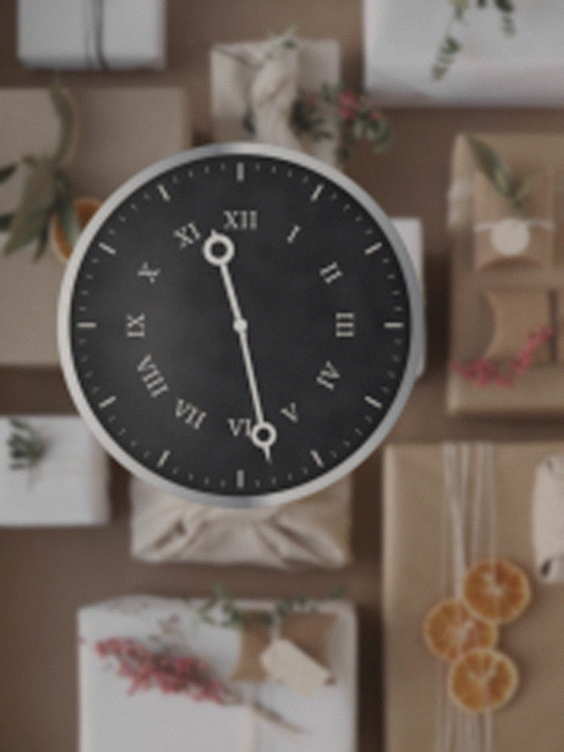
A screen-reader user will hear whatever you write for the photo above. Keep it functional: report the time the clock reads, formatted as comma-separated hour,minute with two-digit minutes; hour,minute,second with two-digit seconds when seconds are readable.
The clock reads 11,28
